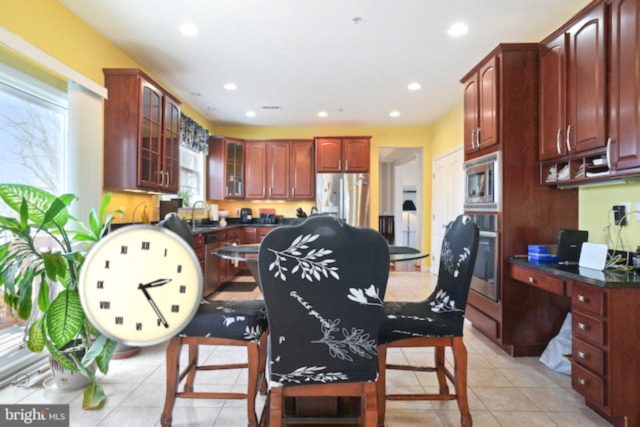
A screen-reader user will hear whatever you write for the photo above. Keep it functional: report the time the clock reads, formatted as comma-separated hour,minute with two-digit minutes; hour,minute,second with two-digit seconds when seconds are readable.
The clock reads 2,24
